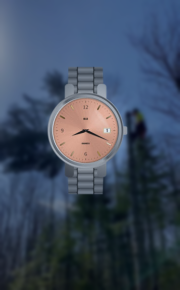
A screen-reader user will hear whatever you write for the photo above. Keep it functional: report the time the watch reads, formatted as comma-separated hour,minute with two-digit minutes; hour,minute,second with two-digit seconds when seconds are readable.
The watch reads 8,19
